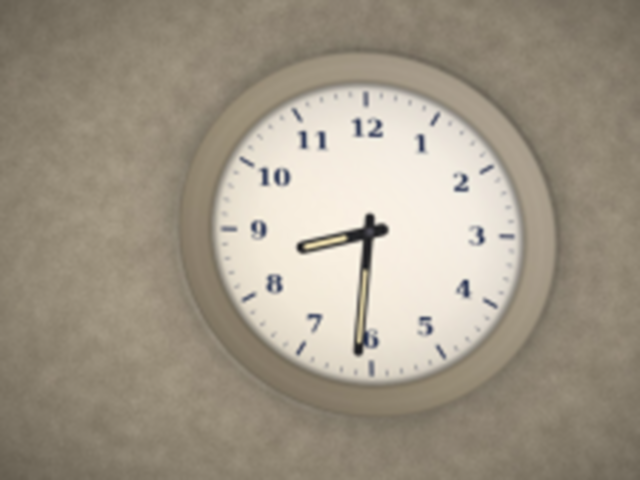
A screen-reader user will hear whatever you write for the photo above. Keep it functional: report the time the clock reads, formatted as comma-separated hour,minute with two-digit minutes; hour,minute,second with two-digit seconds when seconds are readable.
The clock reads 8,31
